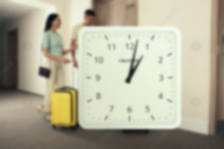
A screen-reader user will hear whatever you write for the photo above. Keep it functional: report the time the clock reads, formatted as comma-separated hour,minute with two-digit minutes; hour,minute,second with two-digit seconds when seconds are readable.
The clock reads 1,02
